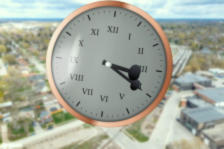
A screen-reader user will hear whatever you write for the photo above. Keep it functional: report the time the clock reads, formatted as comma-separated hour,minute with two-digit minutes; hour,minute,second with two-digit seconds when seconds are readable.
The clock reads 3,20
